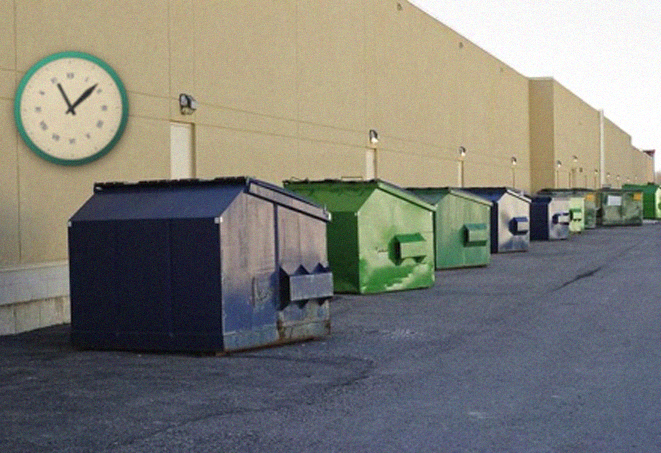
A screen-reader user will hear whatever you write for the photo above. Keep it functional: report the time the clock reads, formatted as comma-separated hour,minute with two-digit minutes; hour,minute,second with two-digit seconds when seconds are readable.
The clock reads 11,08
